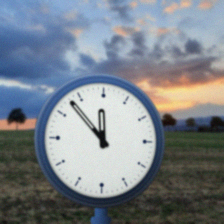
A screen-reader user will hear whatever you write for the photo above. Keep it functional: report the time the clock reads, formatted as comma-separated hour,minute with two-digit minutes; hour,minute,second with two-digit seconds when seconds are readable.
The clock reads 11,53
